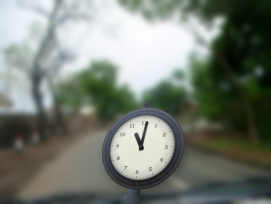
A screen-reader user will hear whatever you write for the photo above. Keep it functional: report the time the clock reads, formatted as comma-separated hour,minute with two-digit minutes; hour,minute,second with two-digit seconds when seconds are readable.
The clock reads 11,01
